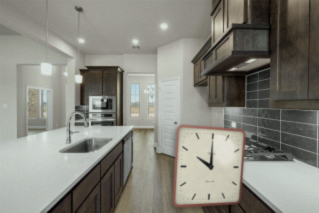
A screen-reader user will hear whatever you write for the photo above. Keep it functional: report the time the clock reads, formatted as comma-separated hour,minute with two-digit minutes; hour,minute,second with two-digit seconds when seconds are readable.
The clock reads 10,00
